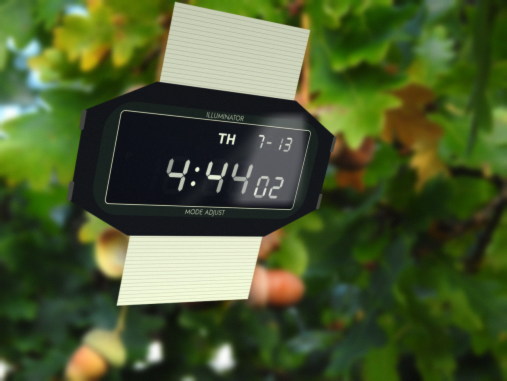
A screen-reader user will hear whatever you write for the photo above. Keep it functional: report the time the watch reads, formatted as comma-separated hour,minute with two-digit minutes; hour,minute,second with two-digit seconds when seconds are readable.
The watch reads 4,44,02
